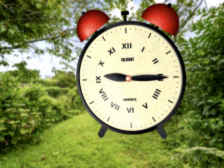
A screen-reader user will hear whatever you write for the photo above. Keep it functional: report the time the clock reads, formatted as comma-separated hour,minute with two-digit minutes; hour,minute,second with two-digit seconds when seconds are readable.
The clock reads 9,15
